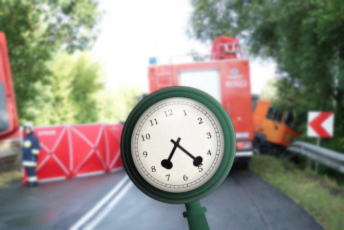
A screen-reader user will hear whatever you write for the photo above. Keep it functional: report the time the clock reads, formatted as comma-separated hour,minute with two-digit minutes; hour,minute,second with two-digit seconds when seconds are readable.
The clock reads 7,24
